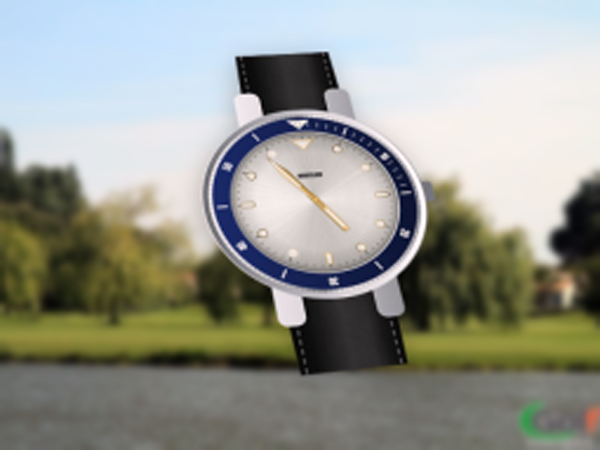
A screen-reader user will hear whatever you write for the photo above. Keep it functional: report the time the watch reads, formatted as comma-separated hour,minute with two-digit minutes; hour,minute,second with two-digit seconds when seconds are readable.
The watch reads 4,54
